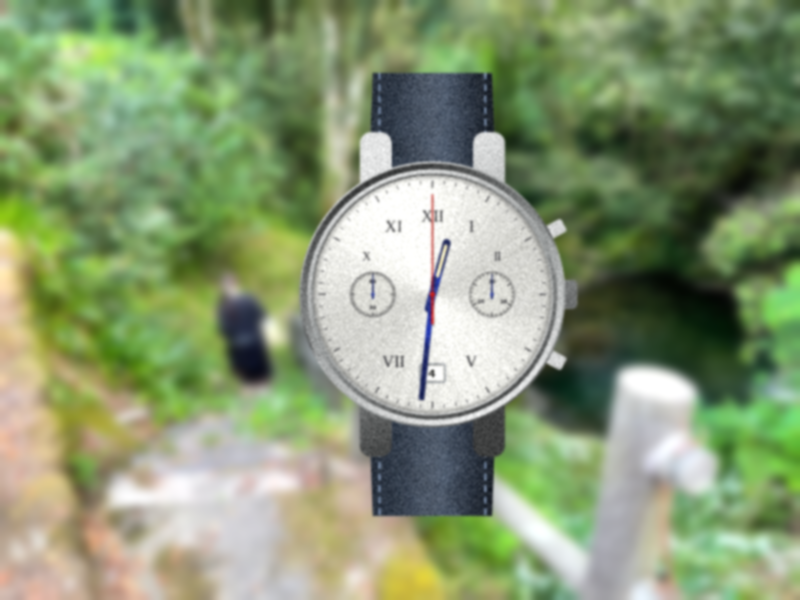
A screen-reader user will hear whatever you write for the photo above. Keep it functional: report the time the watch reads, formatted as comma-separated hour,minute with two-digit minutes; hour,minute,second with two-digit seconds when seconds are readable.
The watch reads 12,31
